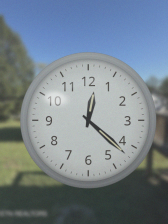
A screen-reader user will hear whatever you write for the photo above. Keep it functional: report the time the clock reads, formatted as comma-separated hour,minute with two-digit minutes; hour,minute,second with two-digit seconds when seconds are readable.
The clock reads 12,22
